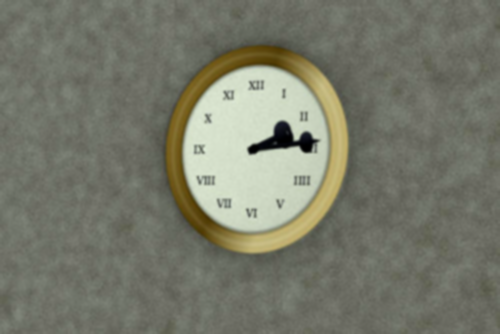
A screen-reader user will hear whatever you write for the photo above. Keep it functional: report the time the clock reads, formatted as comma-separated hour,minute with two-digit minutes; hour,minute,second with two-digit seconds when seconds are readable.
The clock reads 2,14
